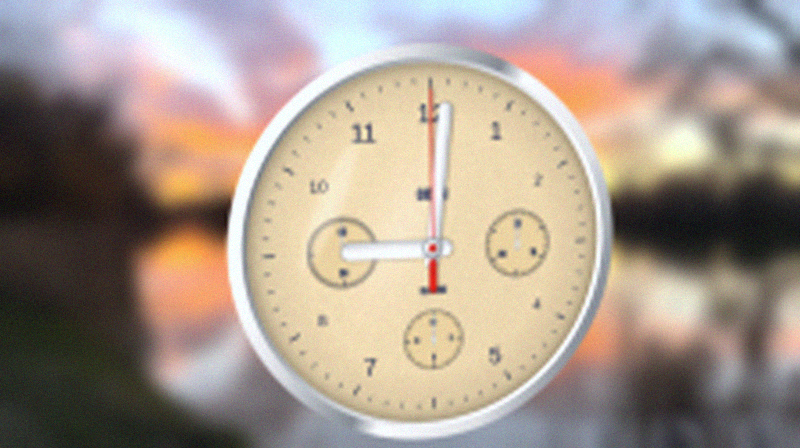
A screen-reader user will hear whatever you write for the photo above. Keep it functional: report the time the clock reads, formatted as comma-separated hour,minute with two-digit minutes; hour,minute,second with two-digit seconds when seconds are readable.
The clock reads 9,01
